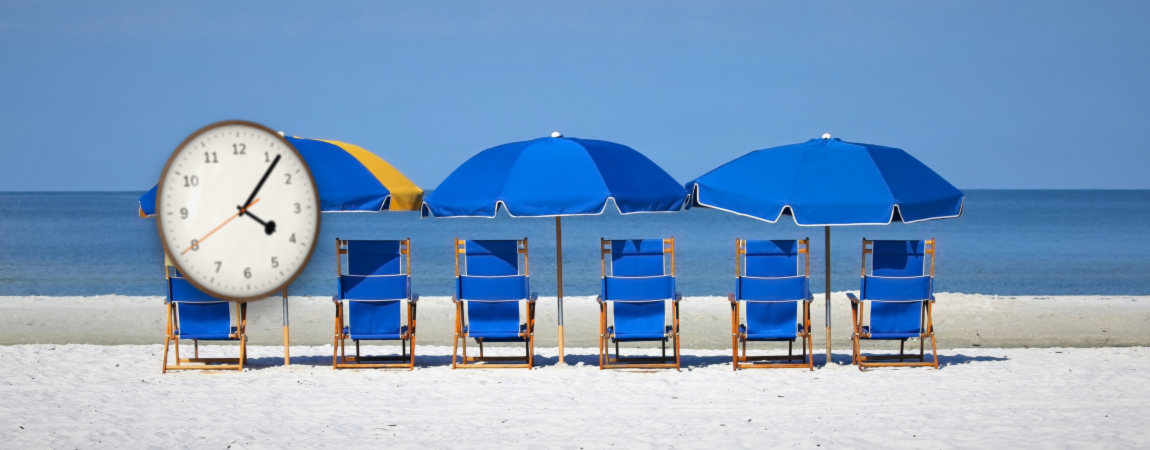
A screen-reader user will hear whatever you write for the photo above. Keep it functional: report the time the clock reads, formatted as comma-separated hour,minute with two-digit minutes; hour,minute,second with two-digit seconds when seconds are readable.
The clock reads 4,06,40
